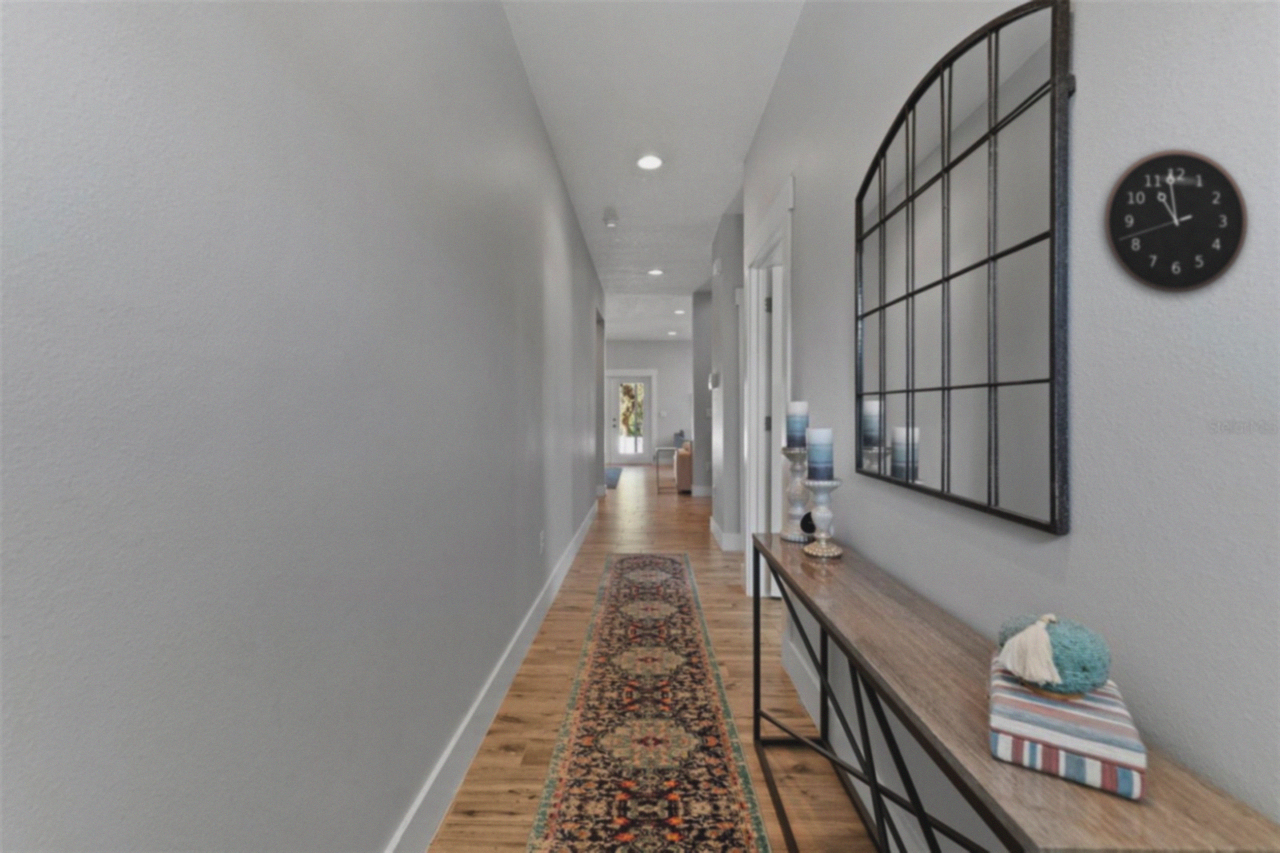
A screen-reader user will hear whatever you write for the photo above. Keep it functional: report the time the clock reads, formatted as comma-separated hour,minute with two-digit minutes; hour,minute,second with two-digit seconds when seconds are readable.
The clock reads 10,58,42
